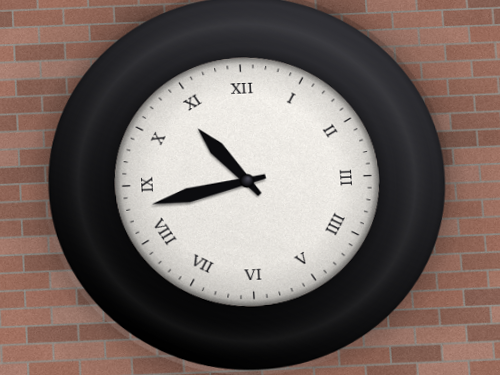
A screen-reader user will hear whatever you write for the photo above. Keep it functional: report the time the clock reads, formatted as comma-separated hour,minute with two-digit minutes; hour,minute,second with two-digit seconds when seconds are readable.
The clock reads 10,43
